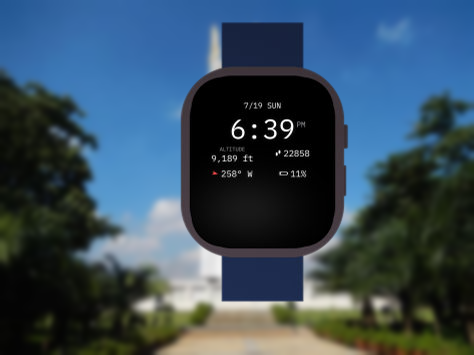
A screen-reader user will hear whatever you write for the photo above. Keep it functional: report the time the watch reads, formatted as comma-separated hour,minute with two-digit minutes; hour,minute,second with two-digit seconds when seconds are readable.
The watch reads 6,39
